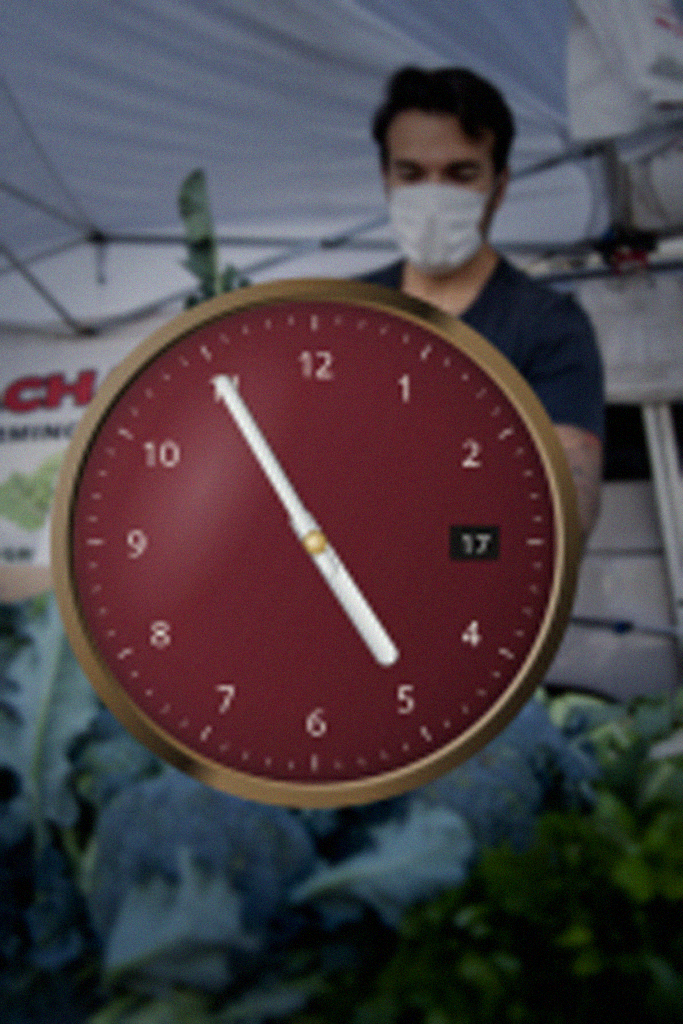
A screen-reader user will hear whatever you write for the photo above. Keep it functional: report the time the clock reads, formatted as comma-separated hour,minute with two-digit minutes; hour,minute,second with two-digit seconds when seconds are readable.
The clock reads 4,55
